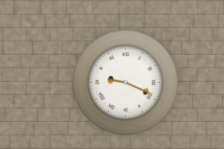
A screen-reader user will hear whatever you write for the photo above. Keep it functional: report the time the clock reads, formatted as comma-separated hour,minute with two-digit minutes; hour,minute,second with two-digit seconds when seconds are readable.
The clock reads 9,19
